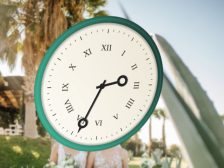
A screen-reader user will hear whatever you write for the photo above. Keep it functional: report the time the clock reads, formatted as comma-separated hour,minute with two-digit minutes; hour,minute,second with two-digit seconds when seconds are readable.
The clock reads 2,34
